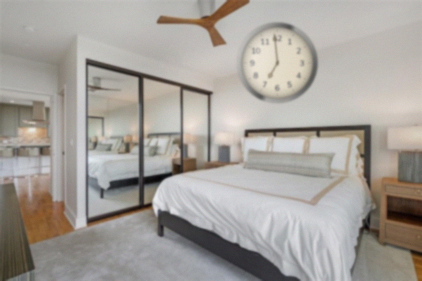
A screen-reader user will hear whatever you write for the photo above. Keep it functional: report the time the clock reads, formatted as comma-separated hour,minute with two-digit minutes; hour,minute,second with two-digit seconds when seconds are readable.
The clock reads 6,59
